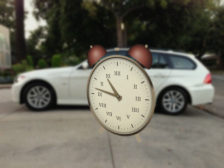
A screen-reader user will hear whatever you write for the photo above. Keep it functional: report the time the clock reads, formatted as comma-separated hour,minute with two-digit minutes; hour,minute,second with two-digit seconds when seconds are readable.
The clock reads 10,47
